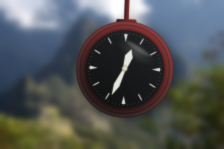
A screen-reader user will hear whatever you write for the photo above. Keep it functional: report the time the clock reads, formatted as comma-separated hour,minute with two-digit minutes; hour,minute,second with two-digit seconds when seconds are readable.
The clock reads 12,34
